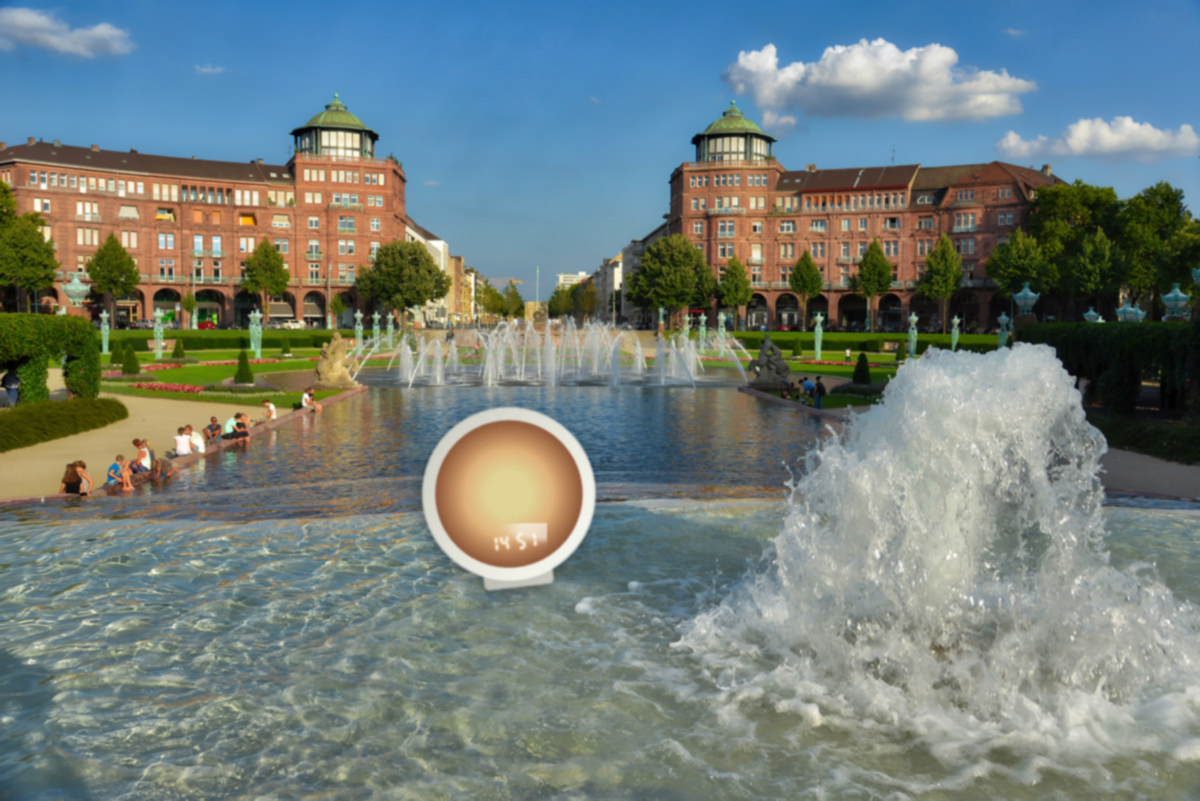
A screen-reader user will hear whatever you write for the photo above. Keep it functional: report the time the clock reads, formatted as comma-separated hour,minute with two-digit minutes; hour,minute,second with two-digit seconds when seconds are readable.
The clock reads 14,51
